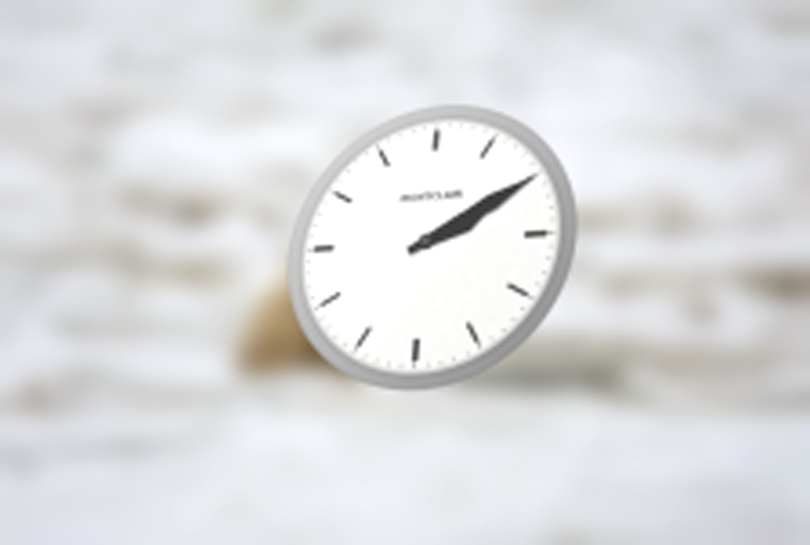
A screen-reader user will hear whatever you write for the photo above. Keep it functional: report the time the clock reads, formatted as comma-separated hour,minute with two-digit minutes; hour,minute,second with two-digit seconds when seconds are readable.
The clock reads 2,10
